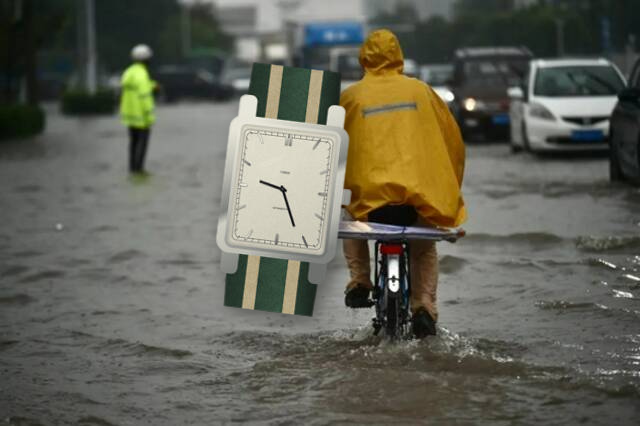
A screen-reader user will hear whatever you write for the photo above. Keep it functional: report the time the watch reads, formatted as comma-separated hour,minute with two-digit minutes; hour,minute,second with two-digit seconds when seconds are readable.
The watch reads 9,26
